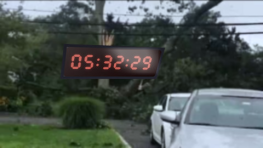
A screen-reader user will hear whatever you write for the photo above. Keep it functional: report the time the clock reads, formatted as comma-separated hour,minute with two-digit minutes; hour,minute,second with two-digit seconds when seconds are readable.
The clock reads 5,32,29
